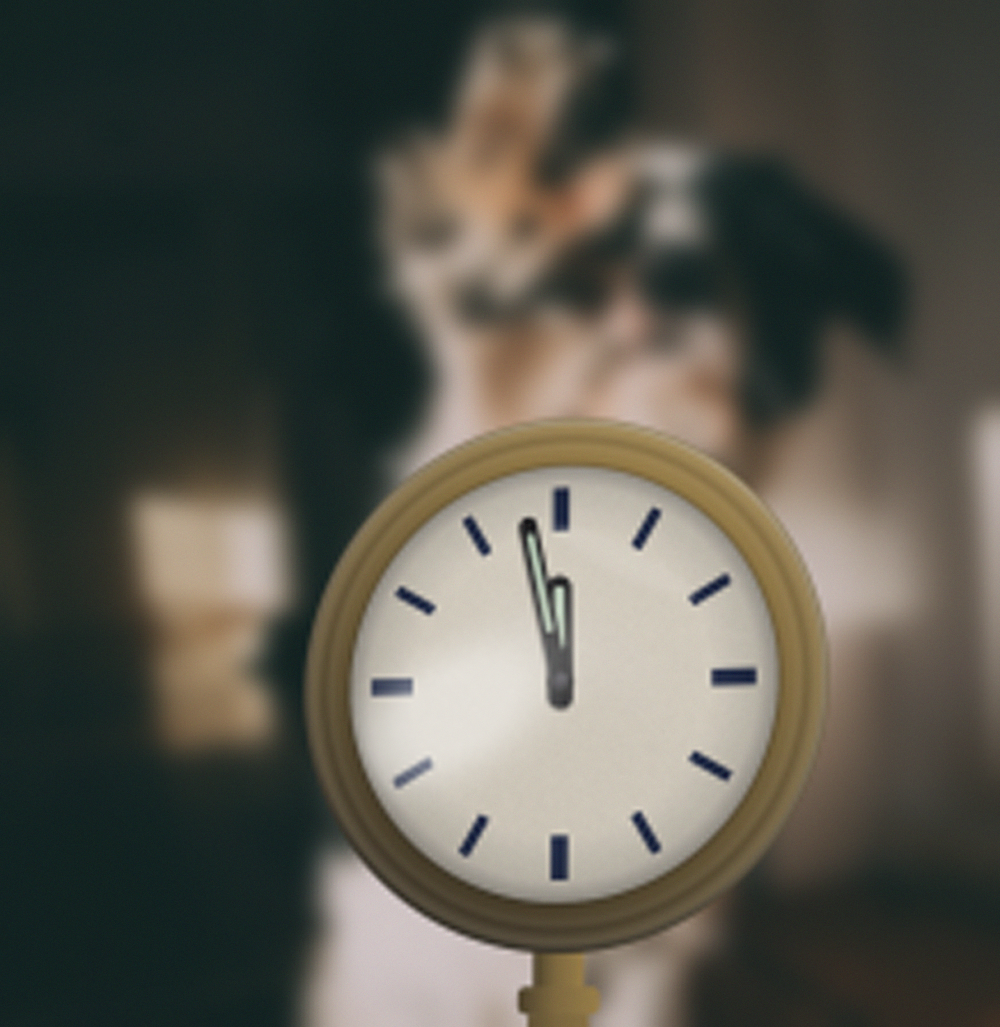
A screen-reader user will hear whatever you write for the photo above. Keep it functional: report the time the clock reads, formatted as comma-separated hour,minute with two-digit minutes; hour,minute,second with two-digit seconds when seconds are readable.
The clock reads 11,58
